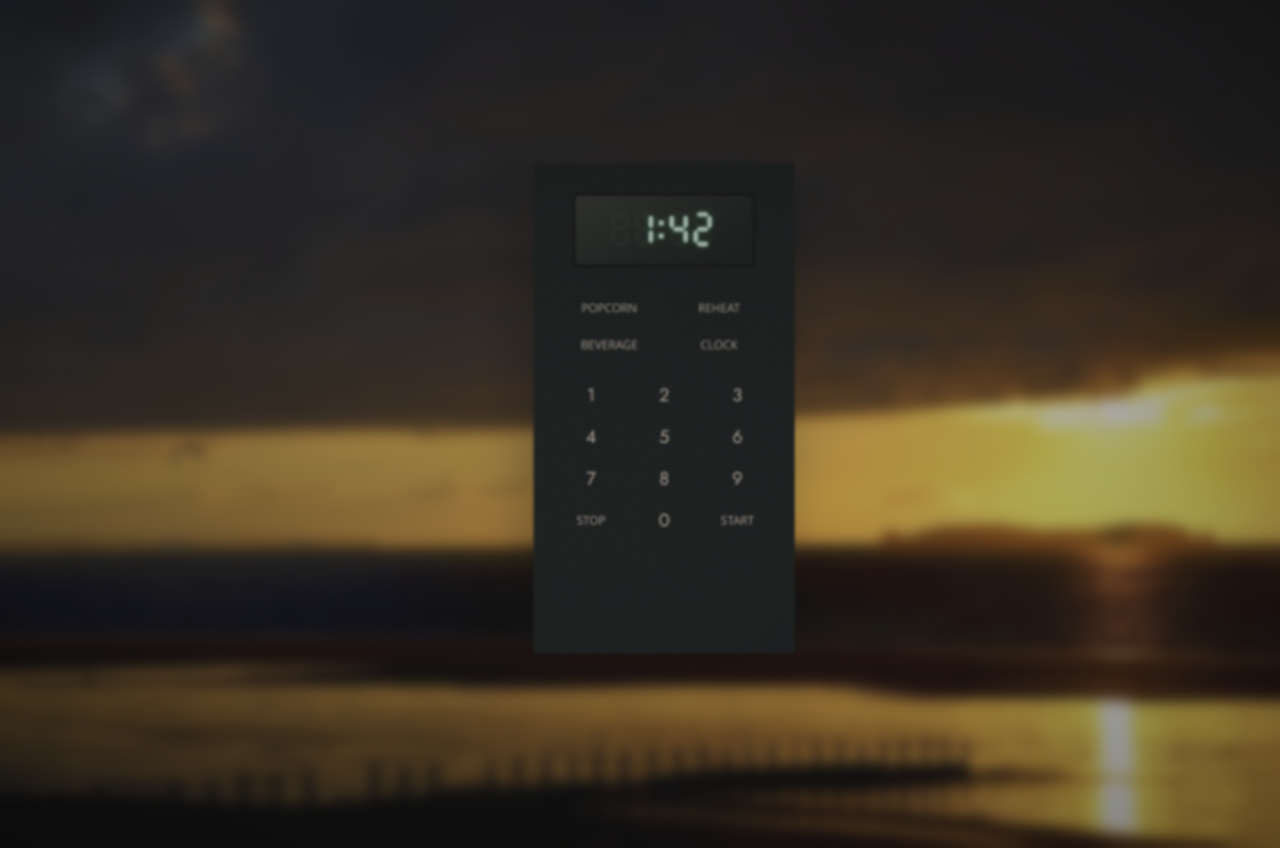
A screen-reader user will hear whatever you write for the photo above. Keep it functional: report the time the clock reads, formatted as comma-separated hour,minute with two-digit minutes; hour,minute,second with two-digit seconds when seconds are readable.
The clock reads 1,42
